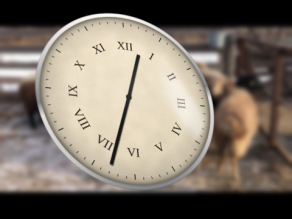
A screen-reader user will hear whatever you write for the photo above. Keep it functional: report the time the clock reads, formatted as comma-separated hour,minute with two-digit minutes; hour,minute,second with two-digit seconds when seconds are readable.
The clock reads 12,33
